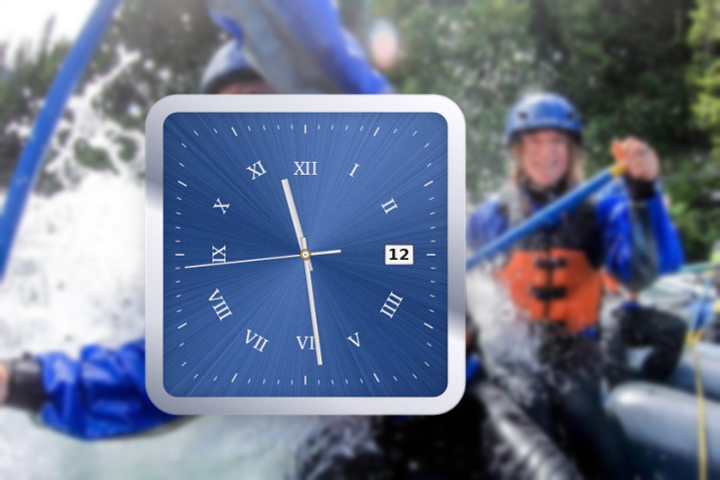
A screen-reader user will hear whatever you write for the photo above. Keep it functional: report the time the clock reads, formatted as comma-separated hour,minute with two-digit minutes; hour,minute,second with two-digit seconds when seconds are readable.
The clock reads 11,28,44
